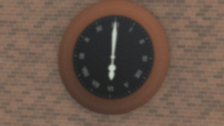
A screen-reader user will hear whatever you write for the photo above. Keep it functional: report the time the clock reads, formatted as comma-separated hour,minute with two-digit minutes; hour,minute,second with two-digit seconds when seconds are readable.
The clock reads 6,00
